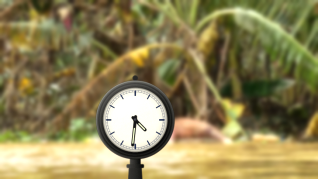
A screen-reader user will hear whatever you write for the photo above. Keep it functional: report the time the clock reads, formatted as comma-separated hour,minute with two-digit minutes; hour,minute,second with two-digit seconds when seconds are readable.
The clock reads 4,31
